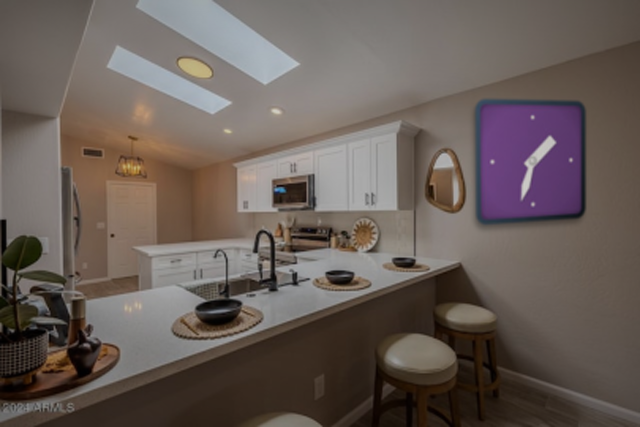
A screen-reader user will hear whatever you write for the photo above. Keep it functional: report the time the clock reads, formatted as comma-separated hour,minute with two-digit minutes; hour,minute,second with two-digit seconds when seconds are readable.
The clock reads 1,33
